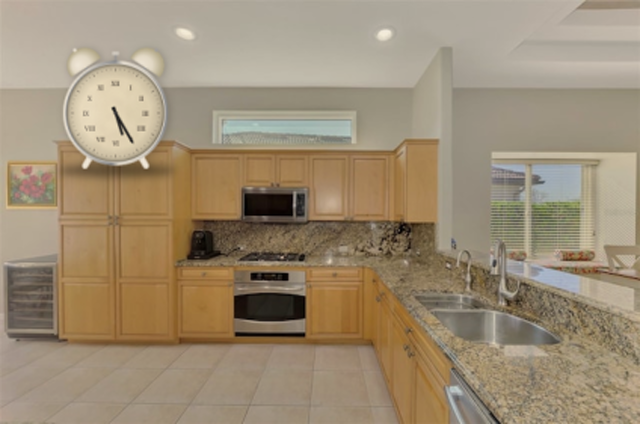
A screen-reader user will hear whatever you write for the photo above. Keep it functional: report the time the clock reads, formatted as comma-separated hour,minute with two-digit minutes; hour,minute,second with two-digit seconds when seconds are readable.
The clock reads 5,25
